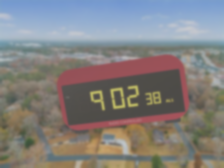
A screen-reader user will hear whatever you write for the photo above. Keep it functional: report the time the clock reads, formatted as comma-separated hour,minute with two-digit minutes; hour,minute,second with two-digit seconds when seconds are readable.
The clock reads 9,02,38
